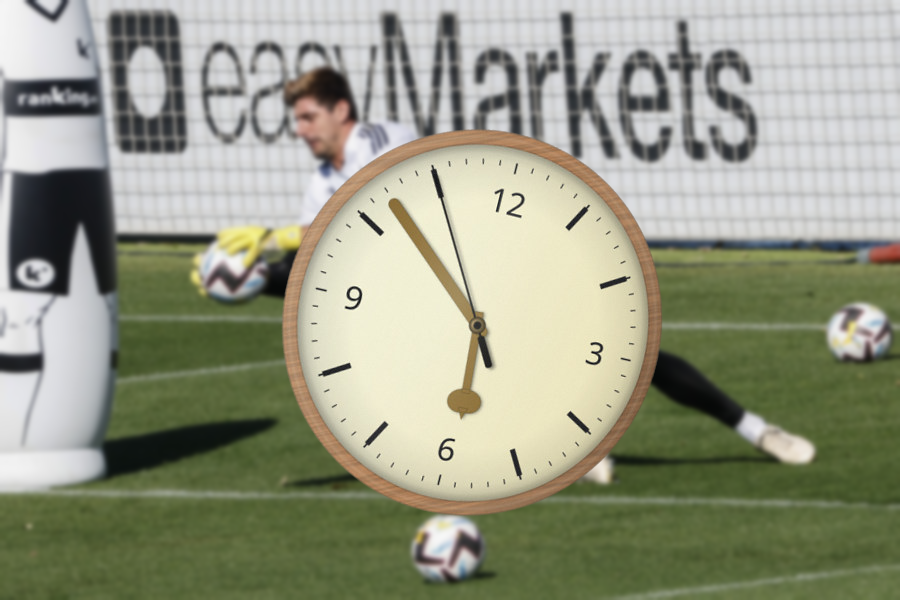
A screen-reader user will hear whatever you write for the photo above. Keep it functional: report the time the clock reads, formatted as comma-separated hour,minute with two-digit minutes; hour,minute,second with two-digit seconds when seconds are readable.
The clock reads 5,51,55
